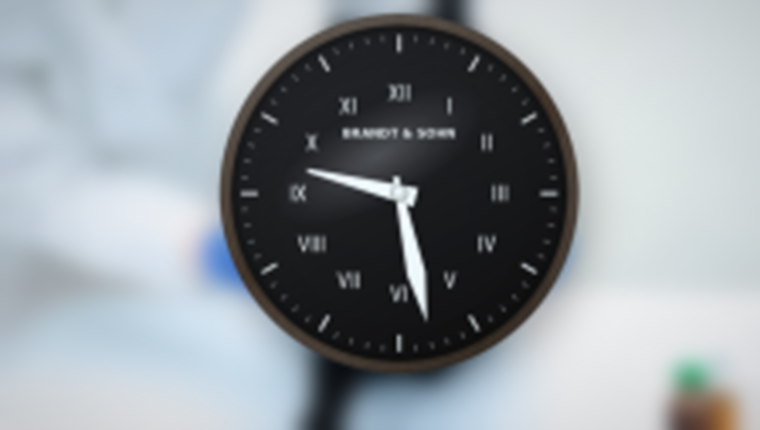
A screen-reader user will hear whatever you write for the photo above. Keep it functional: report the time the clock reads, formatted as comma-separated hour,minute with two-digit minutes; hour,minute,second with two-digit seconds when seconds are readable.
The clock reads 9,28
